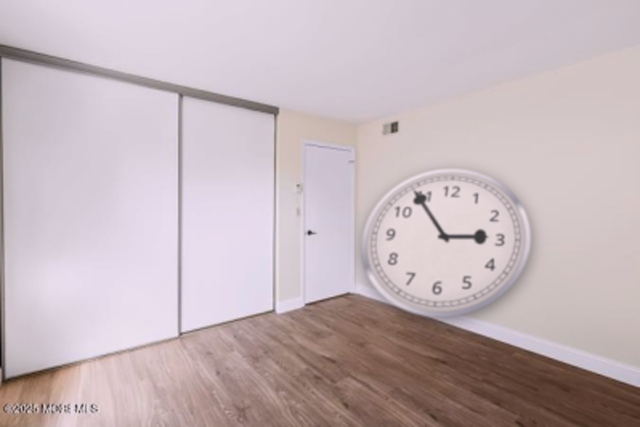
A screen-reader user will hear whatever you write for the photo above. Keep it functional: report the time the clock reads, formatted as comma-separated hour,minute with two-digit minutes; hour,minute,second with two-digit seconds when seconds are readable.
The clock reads 2,54
